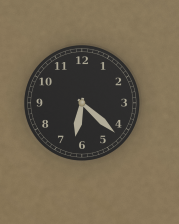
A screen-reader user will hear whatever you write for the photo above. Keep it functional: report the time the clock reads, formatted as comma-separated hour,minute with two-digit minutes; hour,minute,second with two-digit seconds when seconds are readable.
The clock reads 6,22
